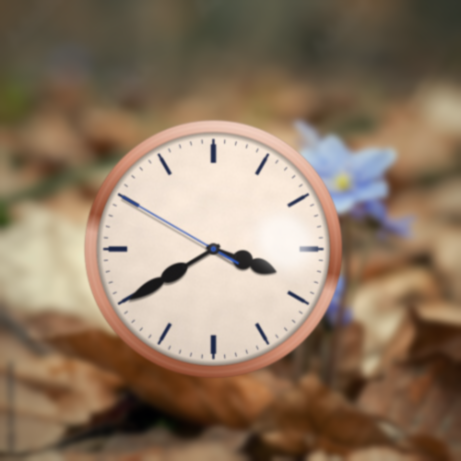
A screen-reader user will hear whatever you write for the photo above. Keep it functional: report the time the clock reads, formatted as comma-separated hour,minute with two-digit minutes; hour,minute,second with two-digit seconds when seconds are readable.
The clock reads 3,39,50
